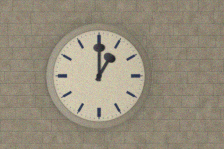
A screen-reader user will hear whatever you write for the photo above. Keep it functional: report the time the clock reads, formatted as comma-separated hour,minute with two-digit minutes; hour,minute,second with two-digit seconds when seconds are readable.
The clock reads 1,00
